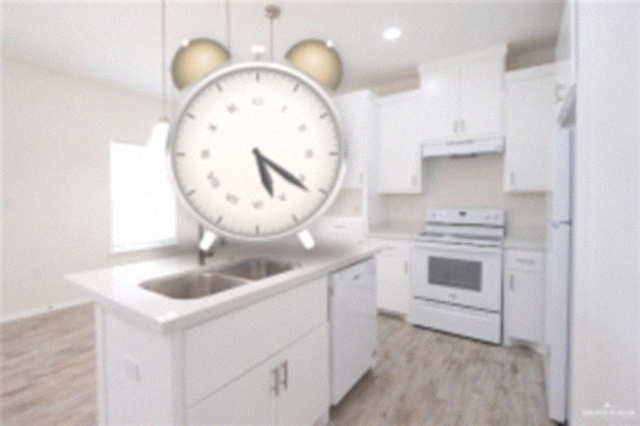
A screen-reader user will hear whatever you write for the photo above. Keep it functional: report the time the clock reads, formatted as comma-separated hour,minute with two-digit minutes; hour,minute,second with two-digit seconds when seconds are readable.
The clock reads 5,21
